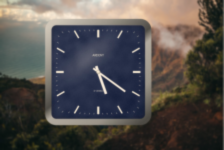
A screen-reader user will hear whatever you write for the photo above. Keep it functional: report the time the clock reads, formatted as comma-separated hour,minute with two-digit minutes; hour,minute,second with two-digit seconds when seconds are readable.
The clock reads 5,21
